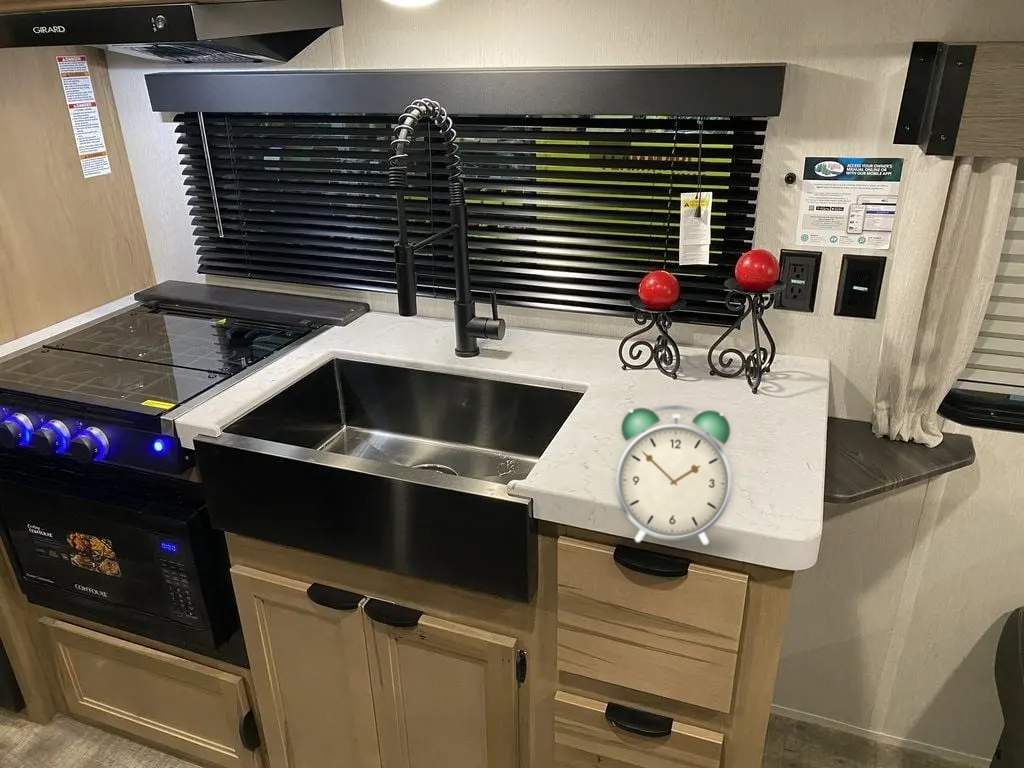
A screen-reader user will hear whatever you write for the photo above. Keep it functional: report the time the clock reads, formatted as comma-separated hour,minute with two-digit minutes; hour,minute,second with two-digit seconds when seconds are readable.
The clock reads 1,52
